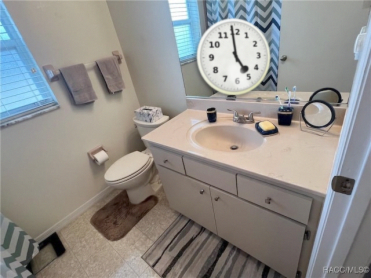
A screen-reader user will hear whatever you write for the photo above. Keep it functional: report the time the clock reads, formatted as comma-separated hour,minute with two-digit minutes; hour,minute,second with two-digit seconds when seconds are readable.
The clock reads 4,59
